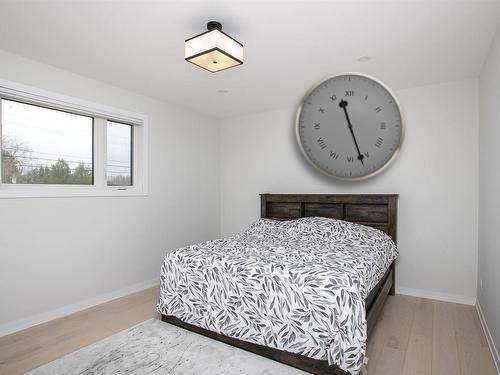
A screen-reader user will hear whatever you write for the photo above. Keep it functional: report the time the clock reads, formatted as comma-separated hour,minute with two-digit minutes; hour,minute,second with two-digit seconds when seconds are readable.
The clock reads 11,27
